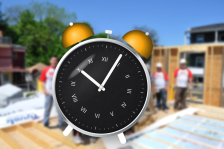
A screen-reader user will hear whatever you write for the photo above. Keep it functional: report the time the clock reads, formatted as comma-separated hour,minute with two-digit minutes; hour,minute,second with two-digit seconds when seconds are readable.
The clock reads 10,04
